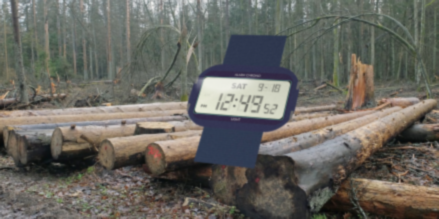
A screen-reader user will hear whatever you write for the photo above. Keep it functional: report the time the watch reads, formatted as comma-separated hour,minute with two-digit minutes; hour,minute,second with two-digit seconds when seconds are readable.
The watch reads 12,49
